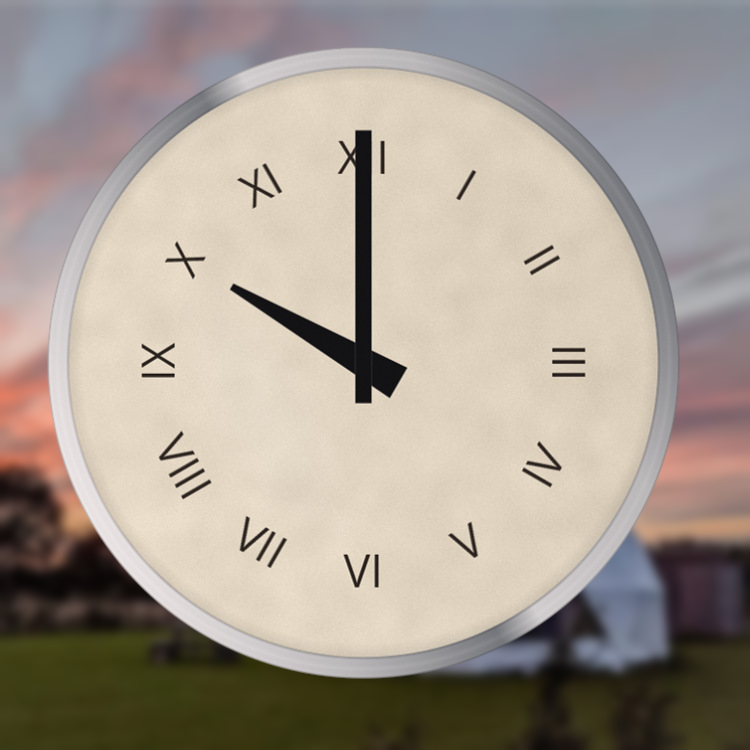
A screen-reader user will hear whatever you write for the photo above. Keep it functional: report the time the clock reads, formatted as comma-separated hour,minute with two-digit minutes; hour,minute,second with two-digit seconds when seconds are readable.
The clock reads 10,00
